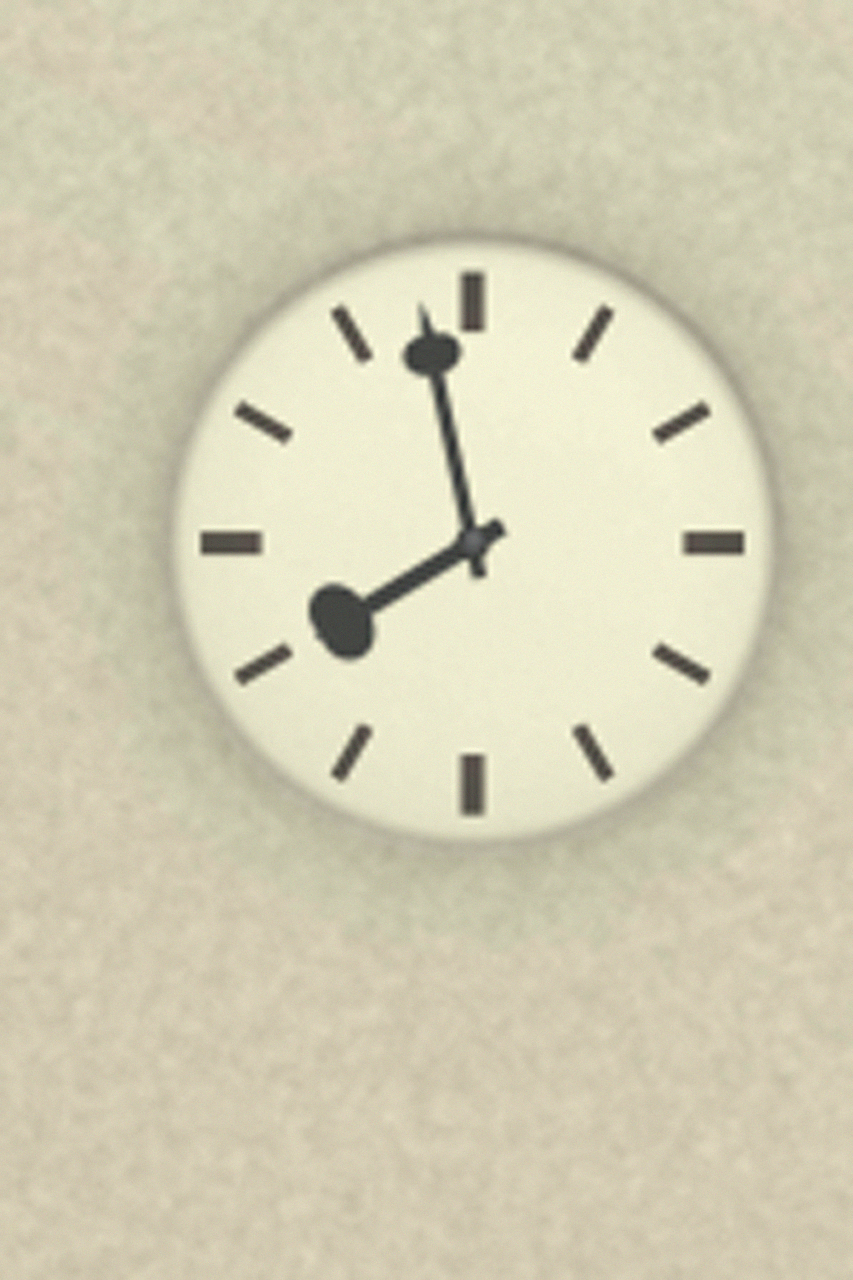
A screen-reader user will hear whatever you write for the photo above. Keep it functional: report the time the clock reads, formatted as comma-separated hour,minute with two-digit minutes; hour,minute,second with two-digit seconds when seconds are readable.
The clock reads 7,58
